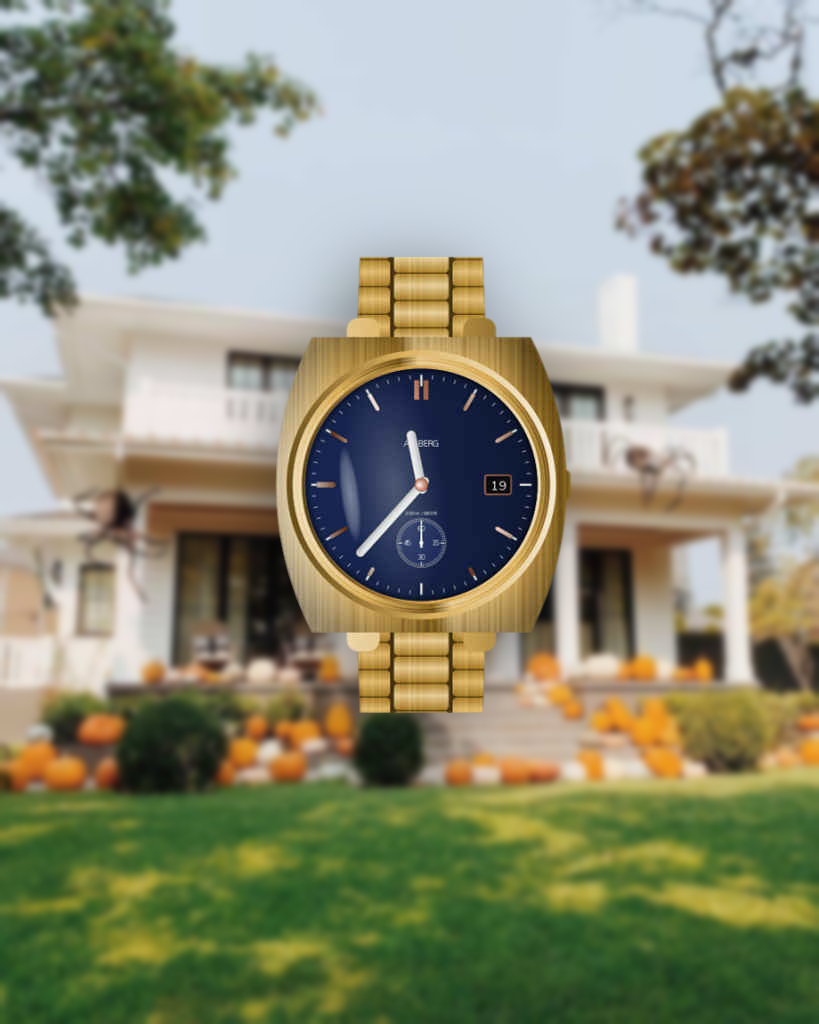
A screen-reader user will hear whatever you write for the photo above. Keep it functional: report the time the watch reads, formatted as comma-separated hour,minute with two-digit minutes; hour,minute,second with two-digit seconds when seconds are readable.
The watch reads 11,37
